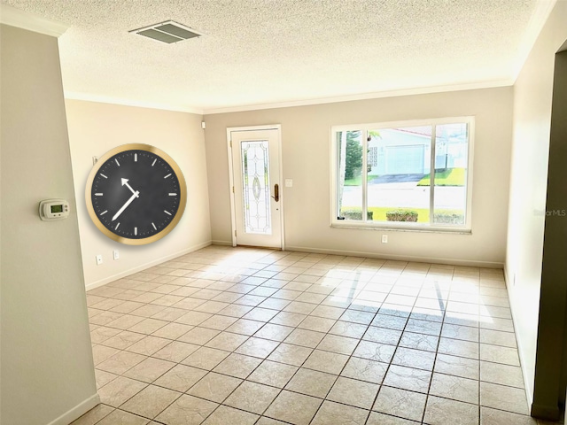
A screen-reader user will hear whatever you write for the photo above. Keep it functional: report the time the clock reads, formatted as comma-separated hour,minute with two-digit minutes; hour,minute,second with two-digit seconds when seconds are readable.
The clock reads 10,37
